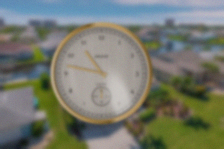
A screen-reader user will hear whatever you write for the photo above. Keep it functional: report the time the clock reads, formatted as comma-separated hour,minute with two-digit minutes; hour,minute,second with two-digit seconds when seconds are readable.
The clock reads 10,47
